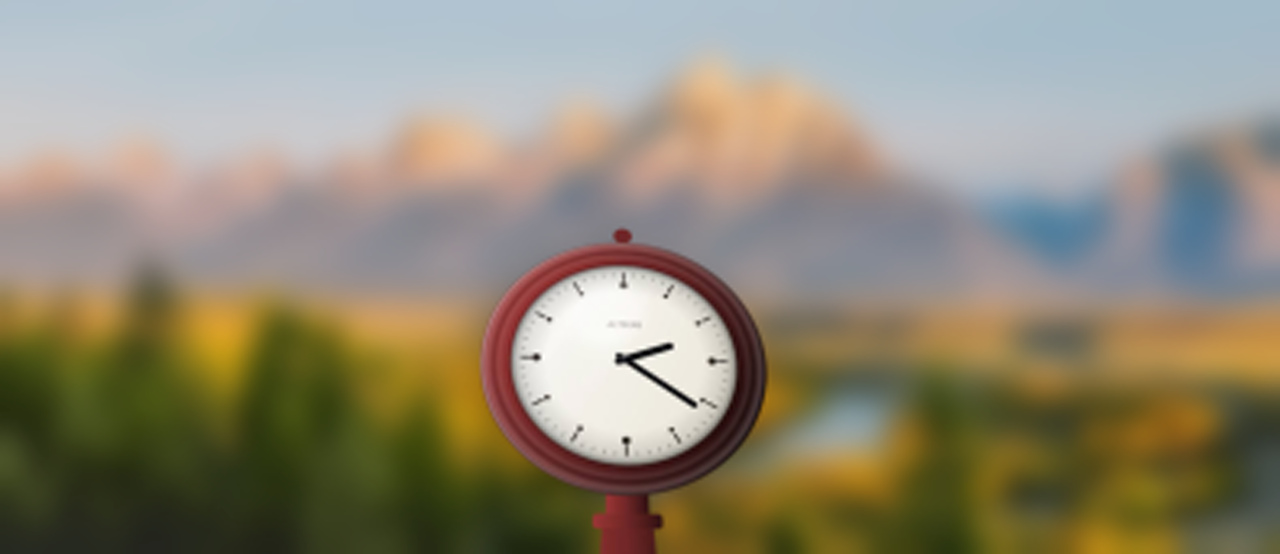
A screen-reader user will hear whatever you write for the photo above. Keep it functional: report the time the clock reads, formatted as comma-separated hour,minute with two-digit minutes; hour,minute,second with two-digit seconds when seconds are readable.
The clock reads 2,21
